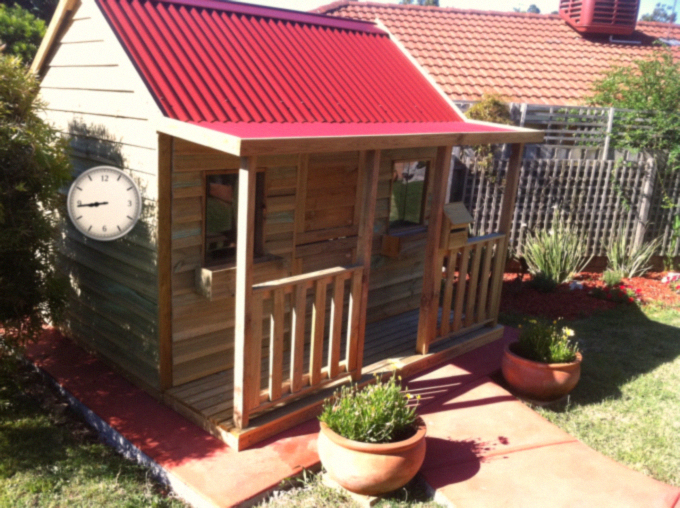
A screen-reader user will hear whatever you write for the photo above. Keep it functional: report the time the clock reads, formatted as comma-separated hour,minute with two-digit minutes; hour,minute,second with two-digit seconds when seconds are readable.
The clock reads 8,44
